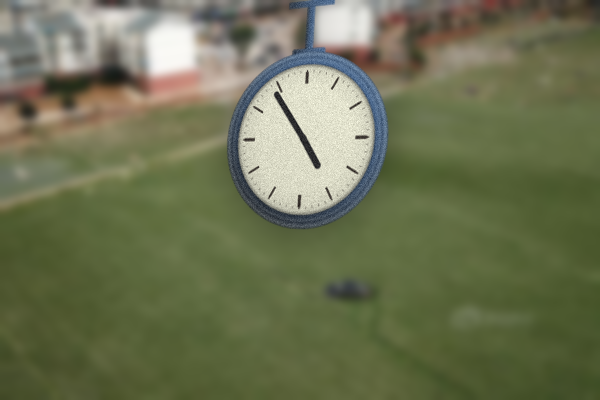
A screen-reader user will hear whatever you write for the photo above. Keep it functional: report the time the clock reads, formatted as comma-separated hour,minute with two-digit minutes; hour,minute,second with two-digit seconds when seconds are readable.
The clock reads 4,54
